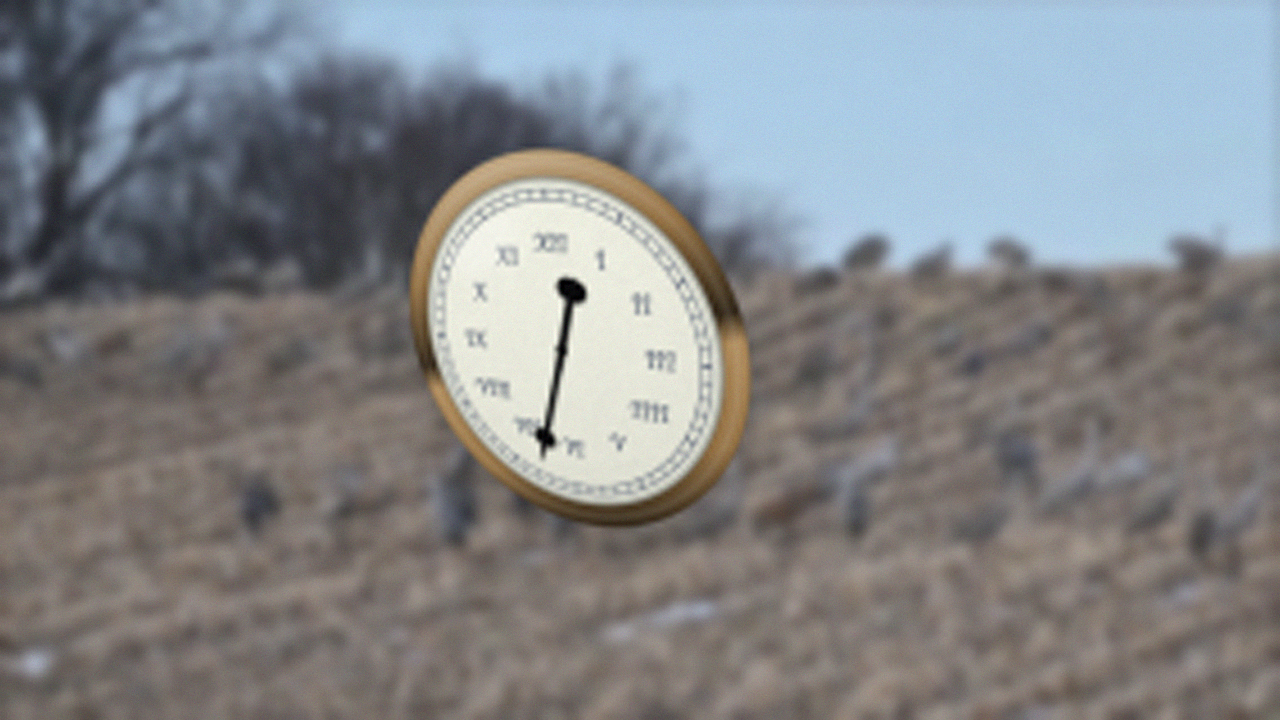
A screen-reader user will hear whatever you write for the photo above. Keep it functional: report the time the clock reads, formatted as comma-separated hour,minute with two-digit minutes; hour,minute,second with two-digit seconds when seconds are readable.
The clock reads 12,33
